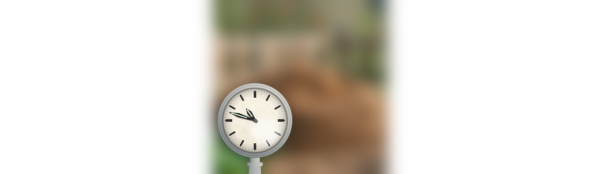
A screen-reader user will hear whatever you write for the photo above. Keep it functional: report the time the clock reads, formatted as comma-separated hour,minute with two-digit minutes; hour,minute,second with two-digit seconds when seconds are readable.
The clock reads 10,48
